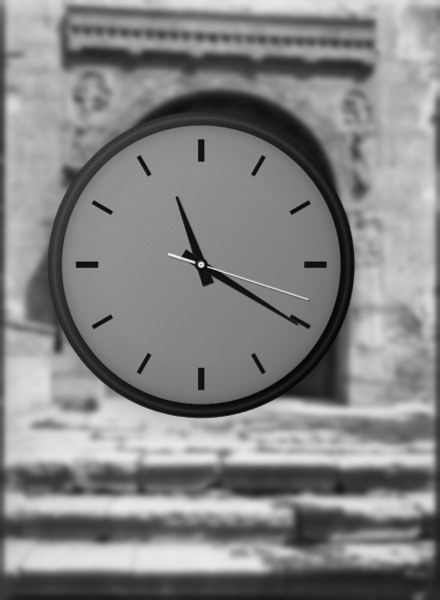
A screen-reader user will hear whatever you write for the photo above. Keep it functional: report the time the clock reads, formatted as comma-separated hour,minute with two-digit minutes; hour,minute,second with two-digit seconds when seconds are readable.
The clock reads 11,20,18
